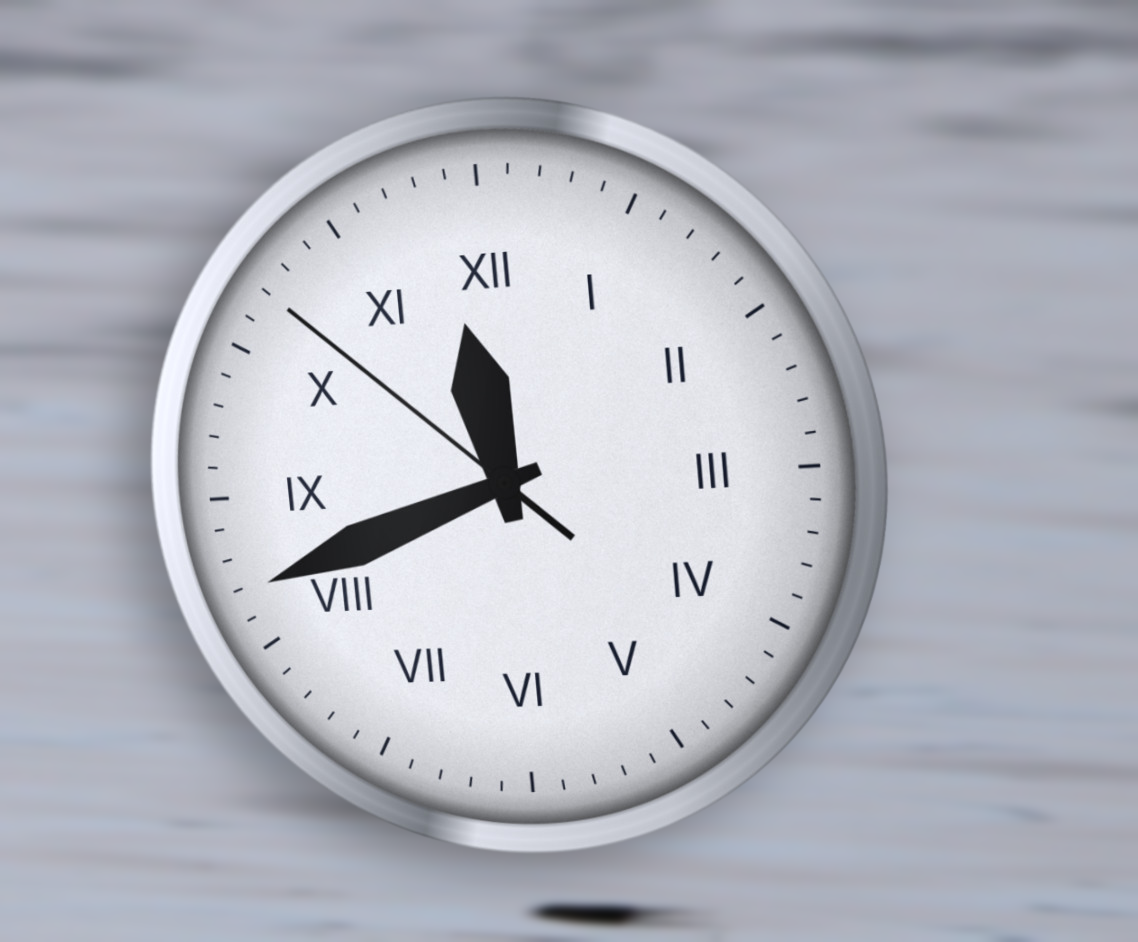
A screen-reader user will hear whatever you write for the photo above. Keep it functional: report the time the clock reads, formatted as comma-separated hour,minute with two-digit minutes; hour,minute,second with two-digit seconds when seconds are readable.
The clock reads 11,41,52
